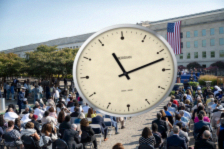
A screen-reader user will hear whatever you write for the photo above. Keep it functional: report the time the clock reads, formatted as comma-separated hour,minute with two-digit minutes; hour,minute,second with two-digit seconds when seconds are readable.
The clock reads 11,12
